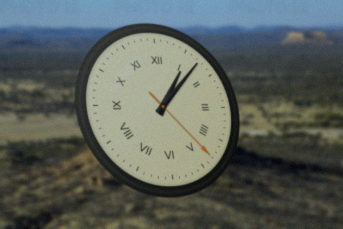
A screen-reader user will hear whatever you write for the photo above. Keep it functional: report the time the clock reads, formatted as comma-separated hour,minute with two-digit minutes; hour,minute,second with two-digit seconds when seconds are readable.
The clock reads 1,07,23
